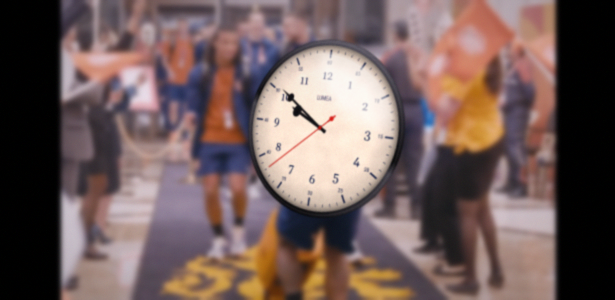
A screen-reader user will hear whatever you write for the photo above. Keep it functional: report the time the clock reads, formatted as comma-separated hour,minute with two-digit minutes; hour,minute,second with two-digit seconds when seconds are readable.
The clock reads 9,50,38
